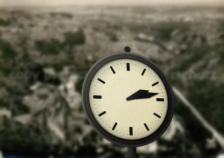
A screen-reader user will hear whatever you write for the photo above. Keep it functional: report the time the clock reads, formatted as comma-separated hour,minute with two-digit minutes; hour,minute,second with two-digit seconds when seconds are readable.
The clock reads 2,13
